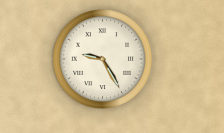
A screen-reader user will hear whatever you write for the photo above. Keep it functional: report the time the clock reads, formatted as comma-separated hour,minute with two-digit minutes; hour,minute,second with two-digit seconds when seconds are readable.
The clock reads 9,25
